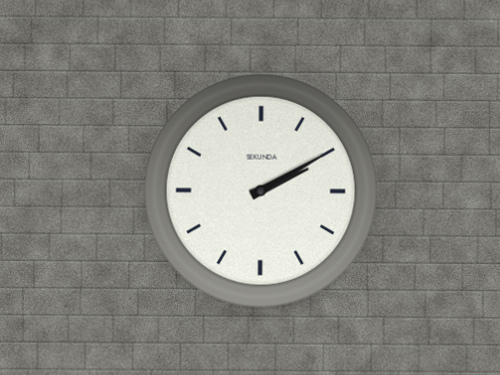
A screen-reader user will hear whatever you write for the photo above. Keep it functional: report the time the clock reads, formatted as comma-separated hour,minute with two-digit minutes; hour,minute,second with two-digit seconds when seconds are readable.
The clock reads 2,10
